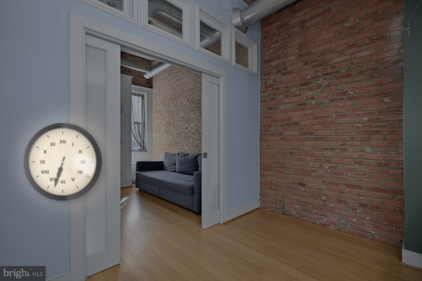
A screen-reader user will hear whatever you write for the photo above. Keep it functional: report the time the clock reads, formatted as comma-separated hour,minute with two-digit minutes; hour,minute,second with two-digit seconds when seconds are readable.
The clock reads 6,33
